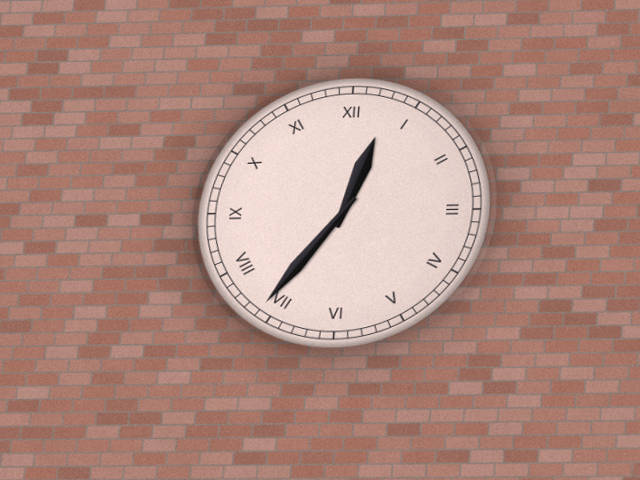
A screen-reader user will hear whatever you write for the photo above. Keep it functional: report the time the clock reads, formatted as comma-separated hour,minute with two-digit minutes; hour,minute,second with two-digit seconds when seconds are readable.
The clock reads 12,36
